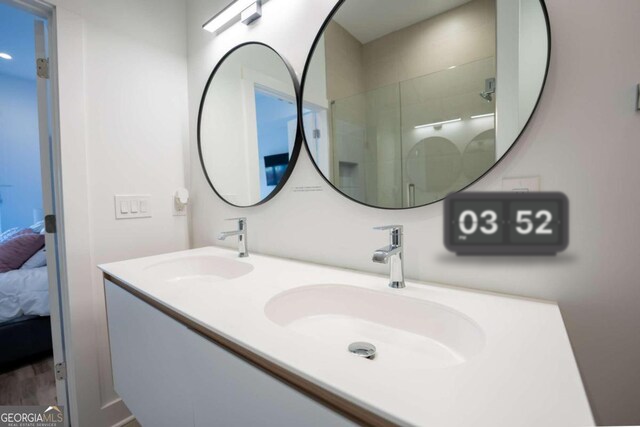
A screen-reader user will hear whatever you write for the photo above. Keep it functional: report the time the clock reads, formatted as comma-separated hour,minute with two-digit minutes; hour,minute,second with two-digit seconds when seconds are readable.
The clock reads 3,52
